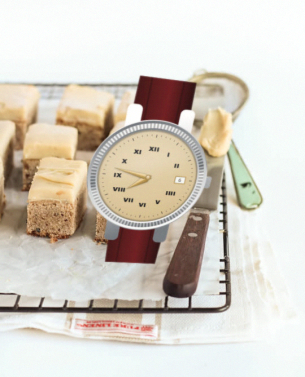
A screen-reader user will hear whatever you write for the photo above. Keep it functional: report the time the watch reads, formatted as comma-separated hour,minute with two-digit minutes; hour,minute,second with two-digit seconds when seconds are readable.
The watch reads 7,47
